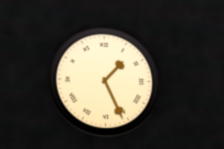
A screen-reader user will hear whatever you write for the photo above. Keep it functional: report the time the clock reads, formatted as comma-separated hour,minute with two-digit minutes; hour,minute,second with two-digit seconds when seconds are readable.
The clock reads 1,26
